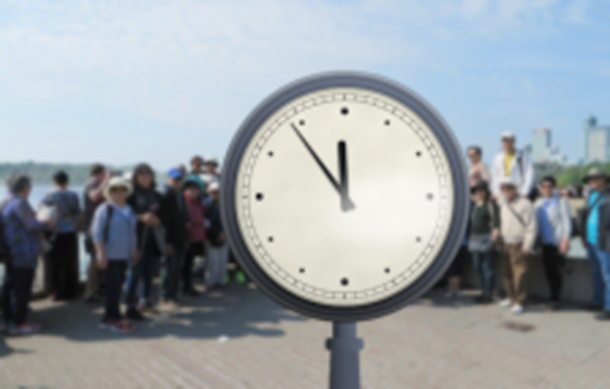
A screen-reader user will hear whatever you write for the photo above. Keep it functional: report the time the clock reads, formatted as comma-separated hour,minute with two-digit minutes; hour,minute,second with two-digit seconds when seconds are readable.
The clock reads 11,54
